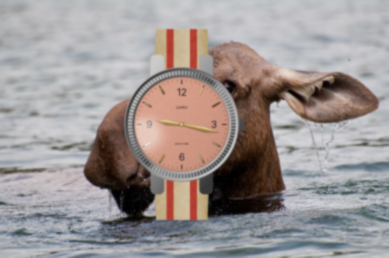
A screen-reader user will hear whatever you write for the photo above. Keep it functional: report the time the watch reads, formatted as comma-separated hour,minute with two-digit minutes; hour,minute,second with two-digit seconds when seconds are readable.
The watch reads 9,17
